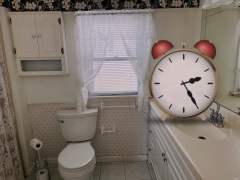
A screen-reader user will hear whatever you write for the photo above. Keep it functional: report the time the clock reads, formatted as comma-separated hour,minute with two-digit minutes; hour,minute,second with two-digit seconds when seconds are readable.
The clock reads 2,25
